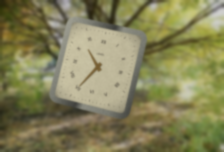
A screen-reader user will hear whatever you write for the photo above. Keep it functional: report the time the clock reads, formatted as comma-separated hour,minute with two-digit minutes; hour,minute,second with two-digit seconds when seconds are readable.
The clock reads 10,35
